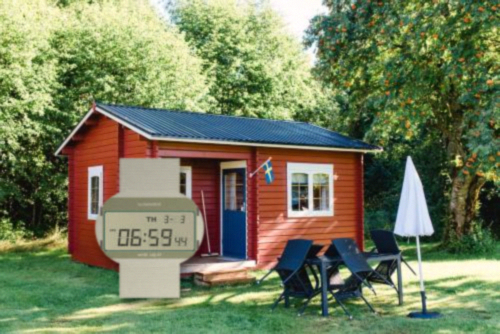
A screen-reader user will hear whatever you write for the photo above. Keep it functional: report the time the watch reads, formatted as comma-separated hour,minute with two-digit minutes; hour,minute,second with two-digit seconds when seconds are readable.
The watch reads 6,59
